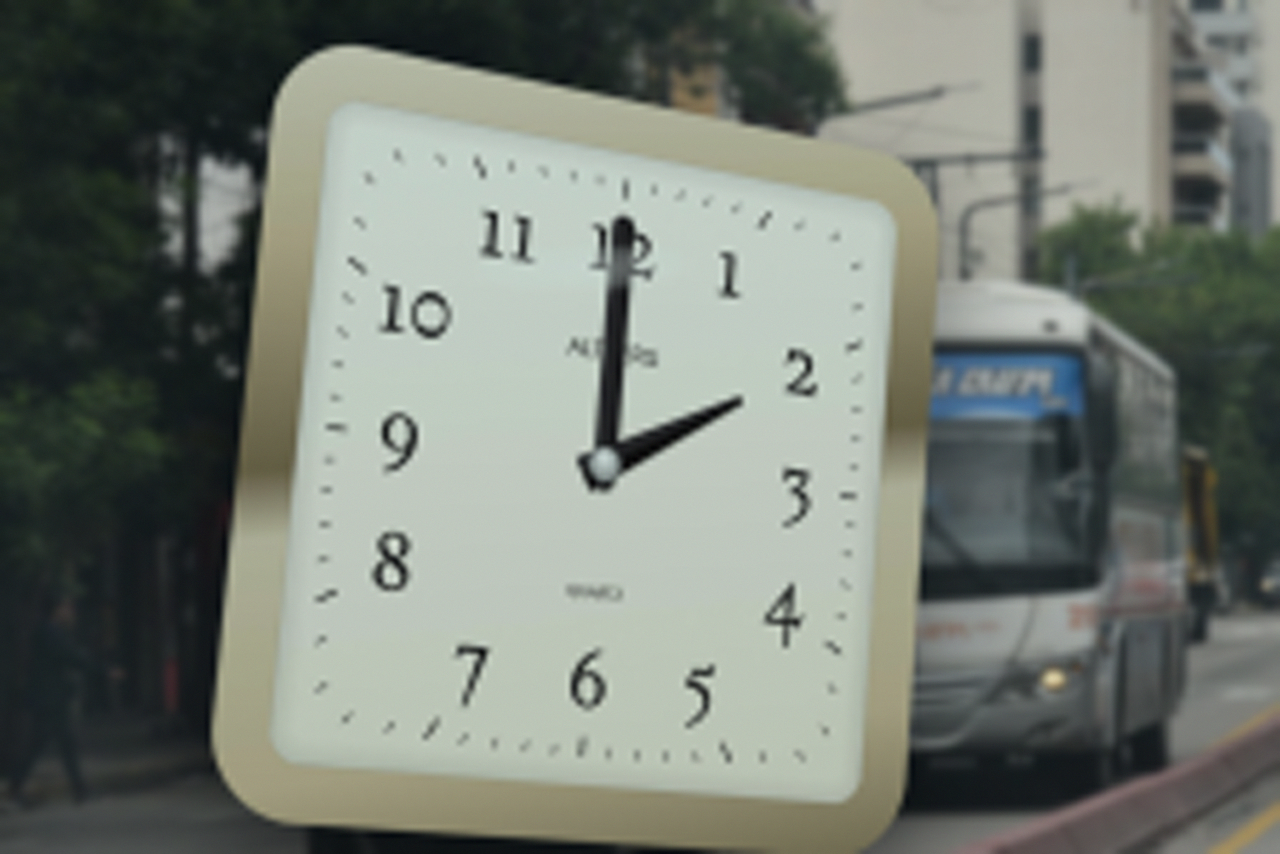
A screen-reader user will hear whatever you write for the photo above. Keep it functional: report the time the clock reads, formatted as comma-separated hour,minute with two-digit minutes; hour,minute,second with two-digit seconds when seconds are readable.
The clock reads 2,00
